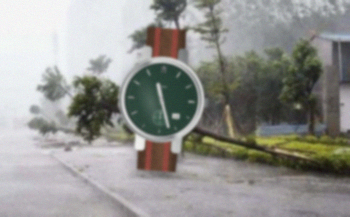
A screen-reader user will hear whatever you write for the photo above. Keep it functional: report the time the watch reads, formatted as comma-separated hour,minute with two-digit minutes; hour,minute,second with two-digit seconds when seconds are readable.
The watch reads 11,27
